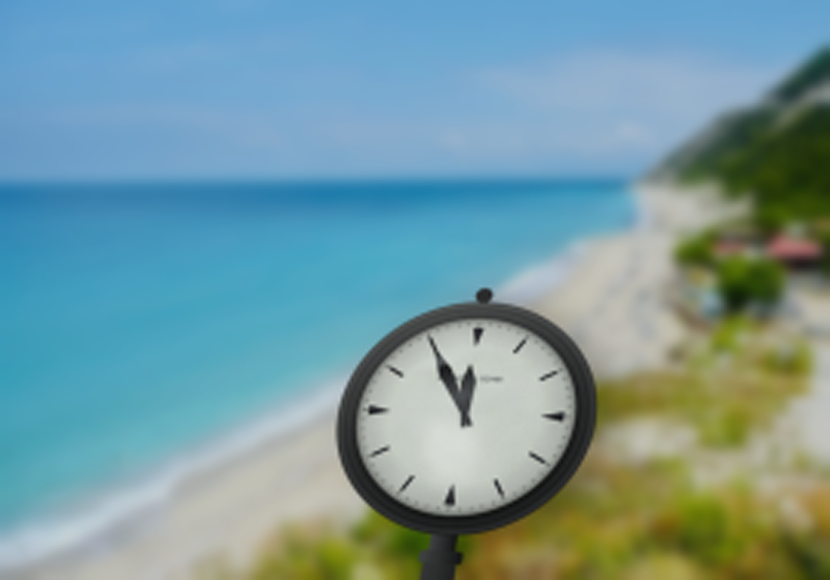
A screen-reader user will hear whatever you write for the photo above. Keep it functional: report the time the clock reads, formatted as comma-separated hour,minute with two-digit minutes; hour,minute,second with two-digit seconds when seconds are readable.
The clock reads 11,55
